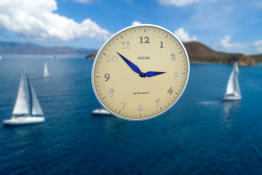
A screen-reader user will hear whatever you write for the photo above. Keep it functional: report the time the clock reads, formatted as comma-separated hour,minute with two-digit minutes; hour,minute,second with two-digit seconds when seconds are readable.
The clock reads 2,52
